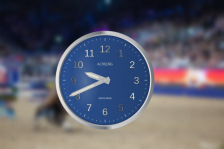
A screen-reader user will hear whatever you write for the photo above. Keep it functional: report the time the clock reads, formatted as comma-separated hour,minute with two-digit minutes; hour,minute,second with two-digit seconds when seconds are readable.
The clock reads 9,41
